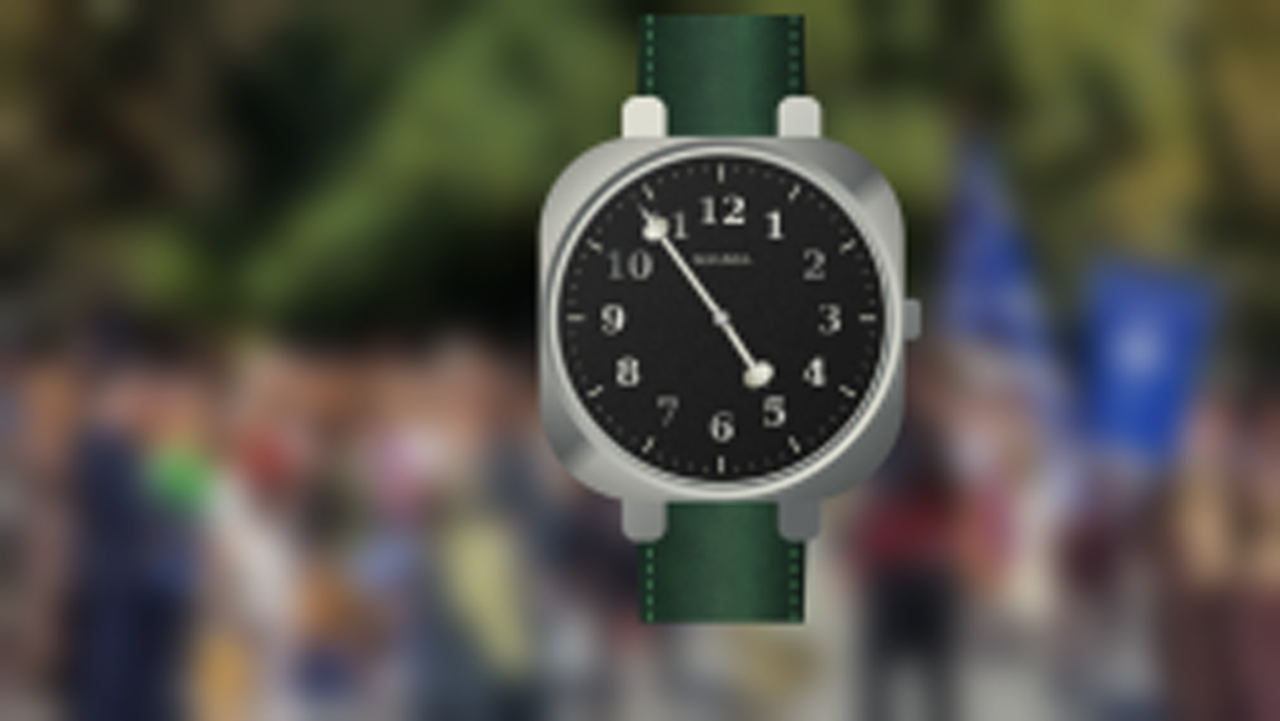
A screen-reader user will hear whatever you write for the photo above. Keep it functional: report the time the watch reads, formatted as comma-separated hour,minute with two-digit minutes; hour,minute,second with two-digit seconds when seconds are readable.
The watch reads 4,54
